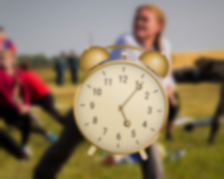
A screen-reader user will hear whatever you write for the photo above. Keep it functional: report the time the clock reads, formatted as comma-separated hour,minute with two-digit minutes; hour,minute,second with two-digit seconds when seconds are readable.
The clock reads 5,06
